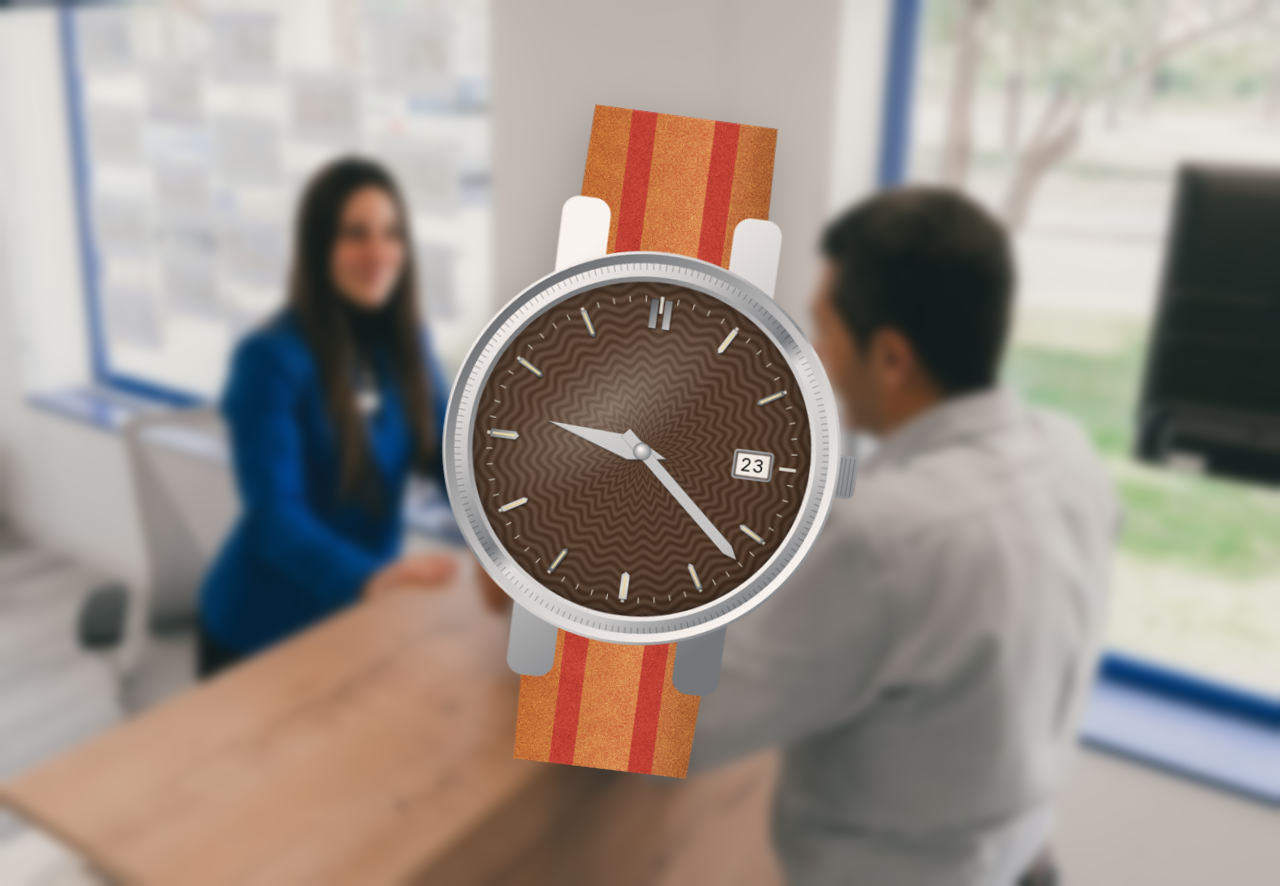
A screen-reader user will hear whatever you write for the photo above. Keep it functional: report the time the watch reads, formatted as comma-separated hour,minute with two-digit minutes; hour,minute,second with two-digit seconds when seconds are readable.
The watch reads 9,22
